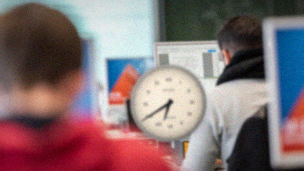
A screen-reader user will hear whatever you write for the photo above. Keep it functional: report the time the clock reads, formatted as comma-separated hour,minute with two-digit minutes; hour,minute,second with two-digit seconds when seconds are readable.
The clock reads 6,40
